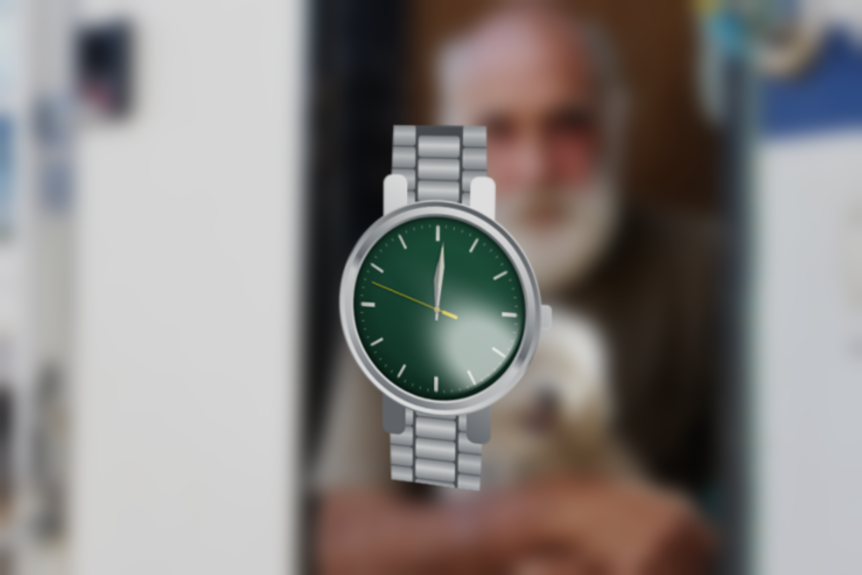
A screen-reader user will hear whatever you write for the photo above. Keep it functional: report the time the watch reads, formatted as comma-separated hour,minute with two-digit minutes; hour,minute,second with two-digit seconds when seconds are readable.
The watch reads 12,00,48
